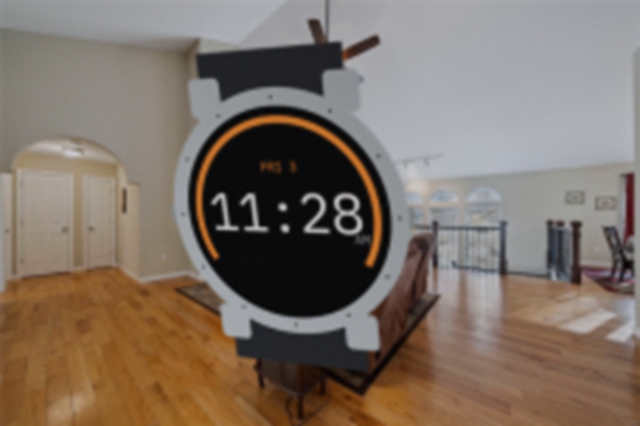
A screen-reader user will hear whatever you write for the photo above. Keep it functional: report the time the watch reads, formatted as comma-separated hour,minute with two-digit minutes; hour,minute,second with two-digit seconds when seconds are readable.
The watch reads 11,28
